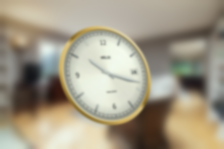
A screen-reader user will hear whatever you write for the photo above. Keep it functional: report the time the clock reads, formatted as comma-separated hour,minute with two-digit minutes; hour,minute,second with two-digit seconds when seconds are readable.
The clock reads 10,18
